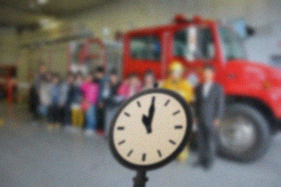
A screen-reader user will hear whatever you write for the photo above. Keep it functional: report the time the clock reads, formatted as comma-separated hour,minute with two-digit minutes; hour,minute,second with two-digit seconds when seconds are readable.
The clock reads 11,00
